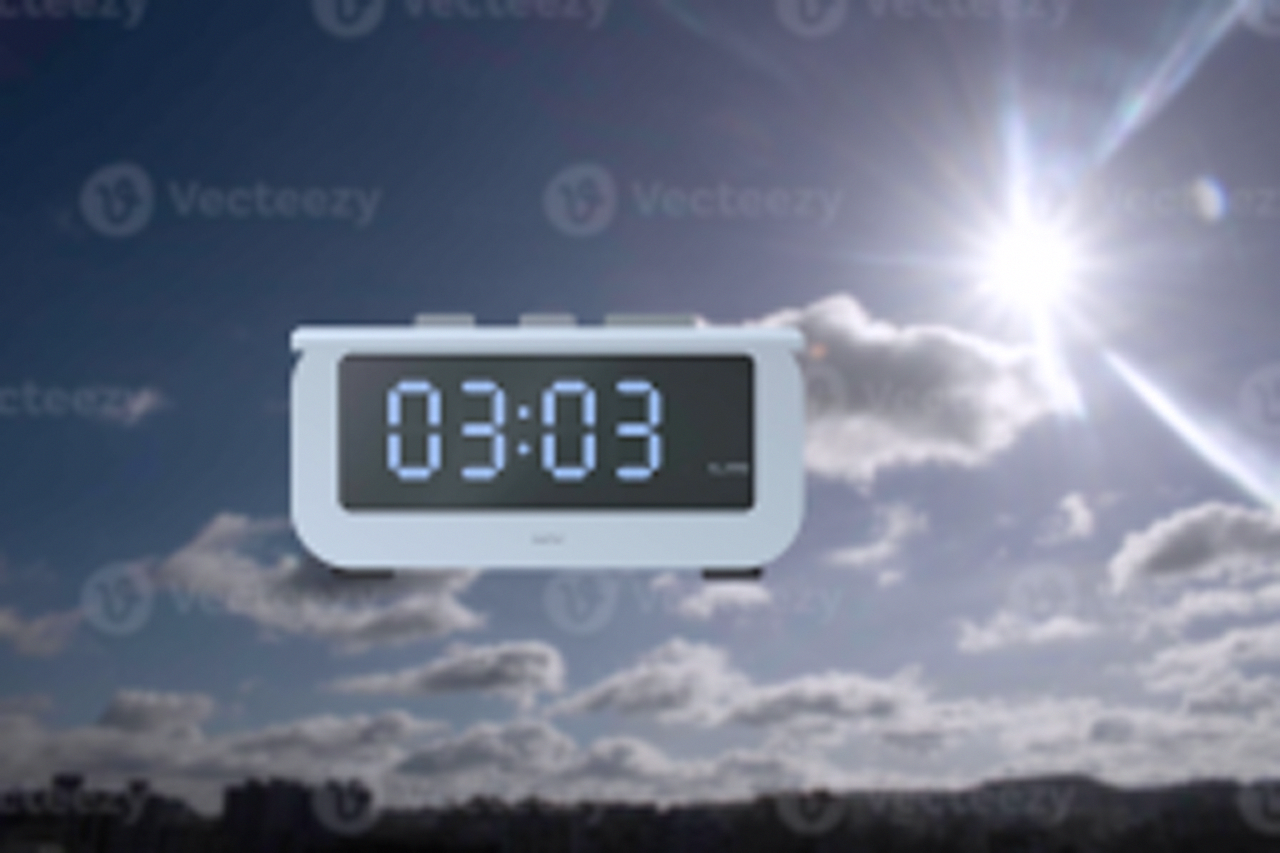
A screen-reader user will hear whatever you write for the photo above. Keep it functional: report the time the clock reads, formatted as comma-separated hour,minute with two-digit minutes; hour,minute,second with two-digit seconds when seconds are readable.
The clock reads 3,03
